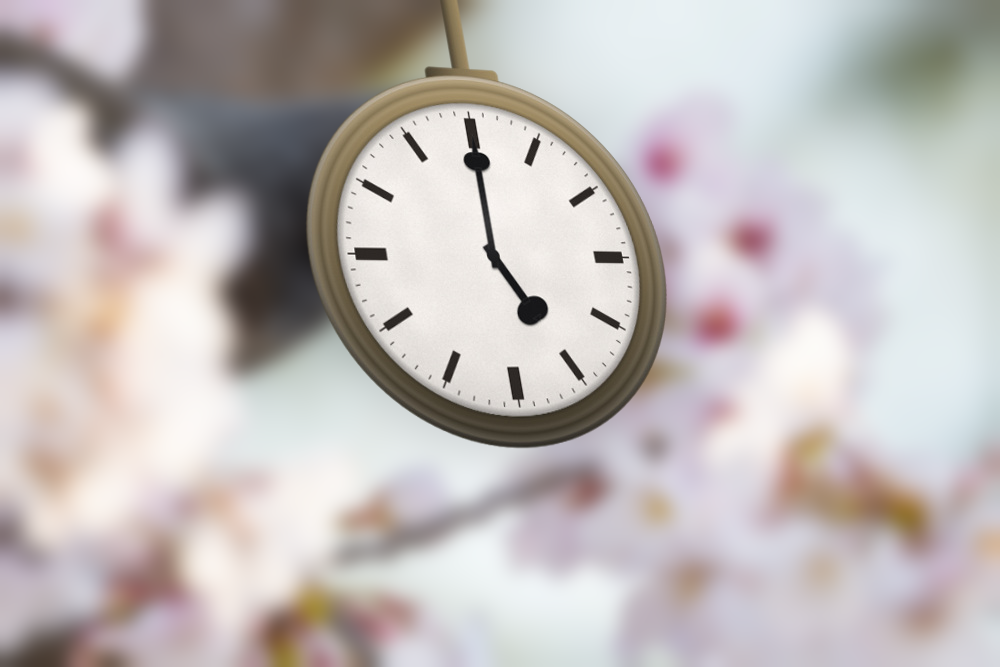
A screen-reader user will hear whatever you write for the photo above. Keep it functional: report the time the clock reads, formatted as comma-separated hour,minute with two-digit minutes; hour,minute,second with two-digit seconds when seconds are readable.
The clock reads 5,00
